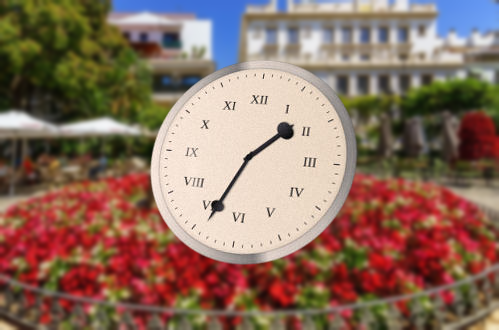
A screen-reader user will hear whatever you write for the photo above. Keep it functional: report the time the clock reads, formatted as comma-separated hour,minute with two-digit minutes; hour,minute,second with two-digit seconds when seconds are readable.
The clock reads 1,34
